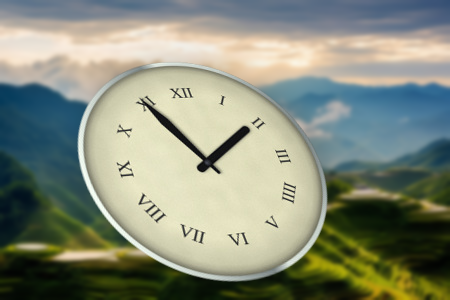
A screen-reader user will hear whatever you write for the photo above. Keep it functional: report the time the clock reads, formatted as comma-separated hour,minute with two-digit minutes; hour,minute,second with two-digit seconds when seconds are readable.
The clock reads 1,55
